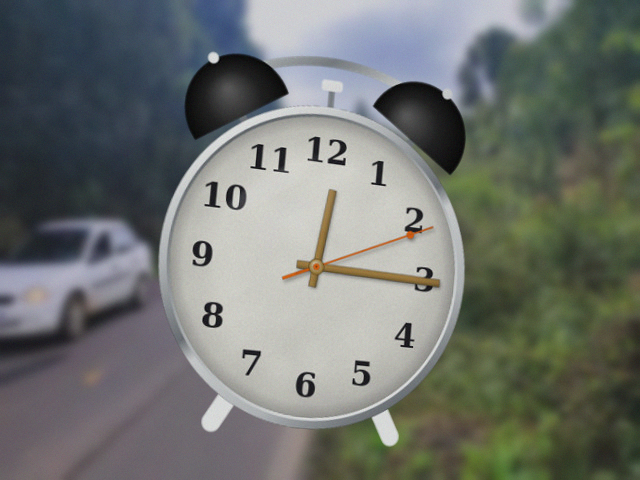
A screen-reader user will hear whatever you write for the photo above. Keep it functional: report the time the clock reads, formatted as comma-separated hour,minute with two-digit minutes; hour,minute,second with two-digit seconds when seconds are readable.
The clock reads 12,15,11
